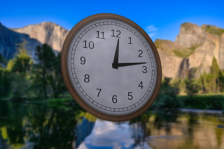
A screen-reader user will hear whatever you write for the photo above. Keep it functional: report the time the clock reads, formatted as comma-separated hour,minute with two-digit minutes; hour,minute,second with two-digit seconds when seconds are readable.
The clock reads 12,13
